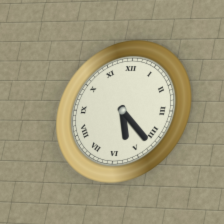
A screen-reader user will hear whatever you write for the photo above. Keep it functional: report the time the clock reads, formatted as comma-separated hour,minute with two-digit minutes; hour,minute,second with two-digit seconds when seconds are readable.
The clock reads 5,22
